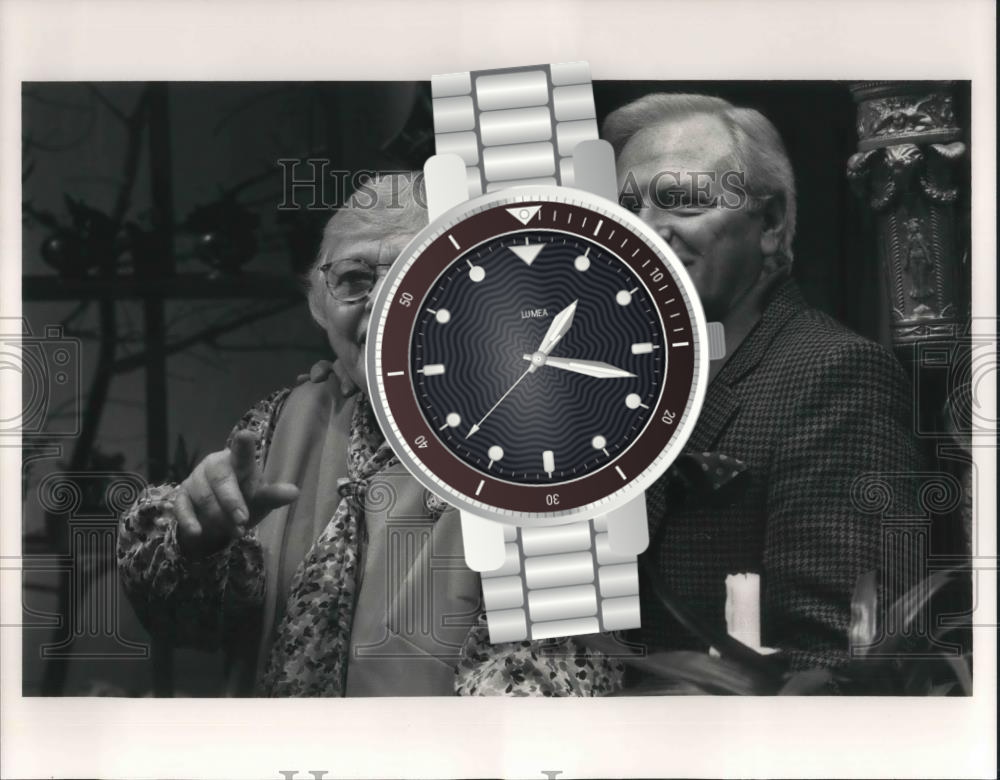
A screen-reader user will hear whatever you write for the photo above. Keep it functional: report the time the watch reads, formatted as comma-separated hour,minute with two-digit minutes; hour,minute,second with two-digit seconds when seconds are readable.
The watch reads 1,17,38
